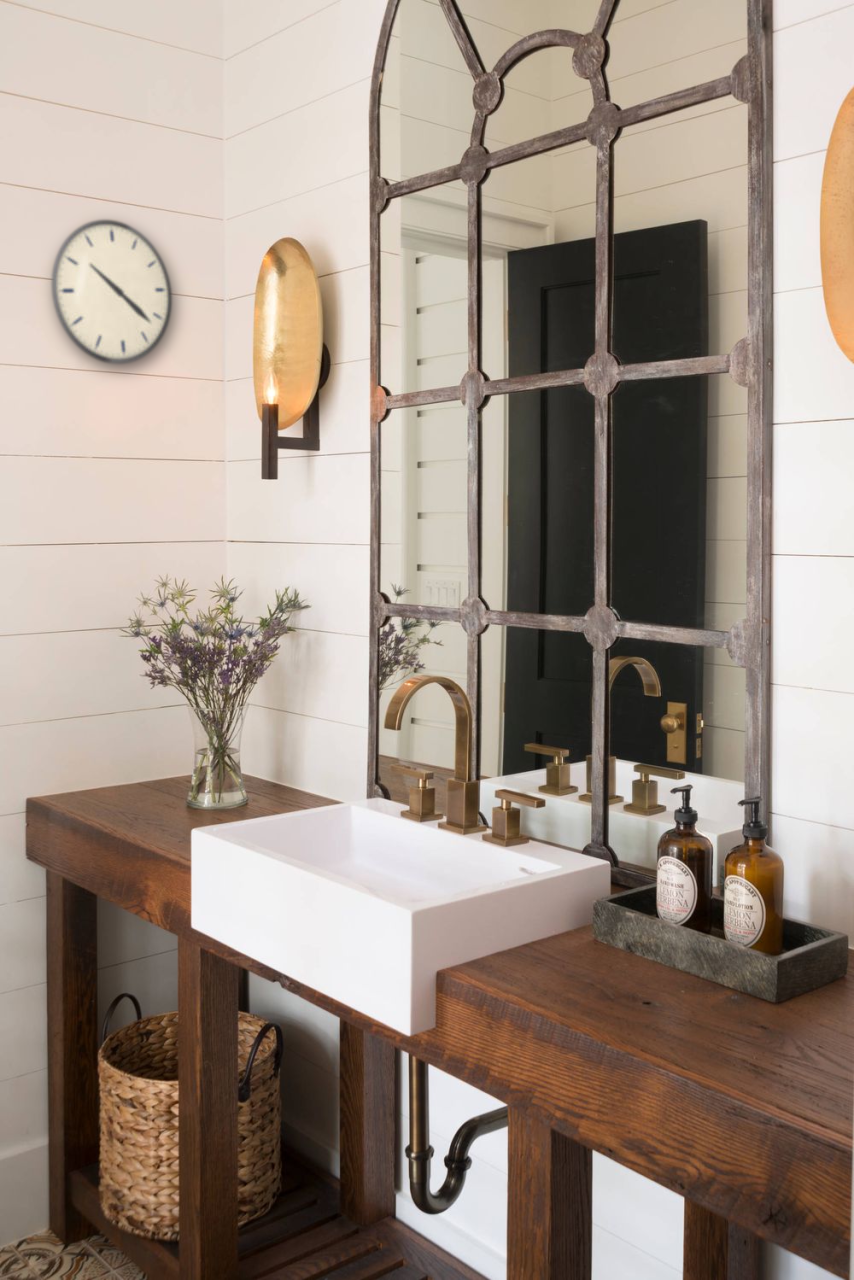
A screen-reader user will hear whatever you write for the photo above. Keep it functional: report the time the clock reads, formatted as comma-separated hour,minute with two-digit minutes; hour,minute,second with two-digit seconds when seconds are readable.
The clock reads 10,22
